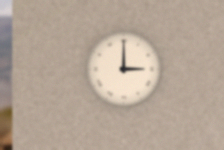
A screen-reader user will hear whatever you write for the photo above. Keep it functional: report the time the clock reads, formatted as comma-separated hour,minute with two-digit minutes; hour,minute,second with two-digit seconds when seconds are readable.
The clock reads 3,00
